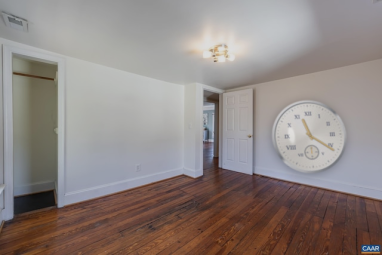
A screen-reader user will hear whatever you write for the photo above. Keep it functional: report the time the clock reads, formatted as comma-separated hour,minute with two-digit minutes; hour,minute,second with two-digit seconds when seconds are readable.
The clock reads 11,21
